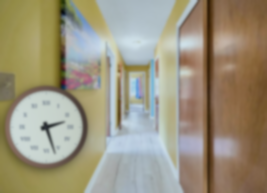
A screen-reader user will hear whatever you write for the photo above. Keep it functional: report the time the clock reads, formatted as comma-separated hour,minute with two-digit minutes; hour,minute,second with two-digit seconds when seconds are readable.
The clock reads 2,27
